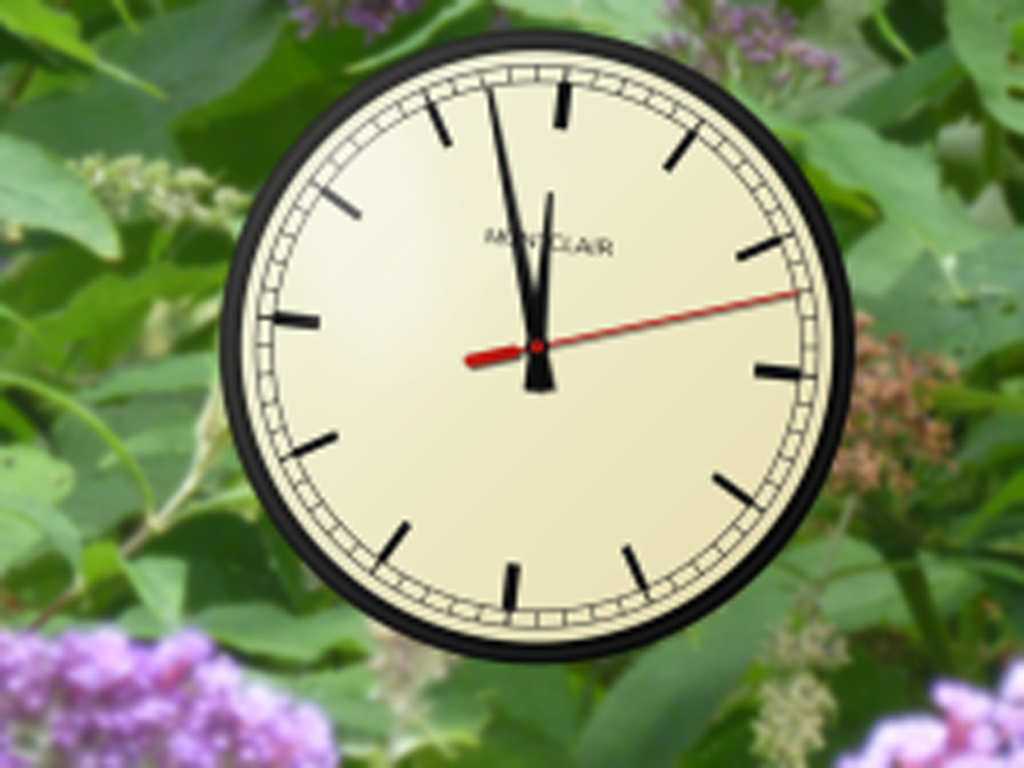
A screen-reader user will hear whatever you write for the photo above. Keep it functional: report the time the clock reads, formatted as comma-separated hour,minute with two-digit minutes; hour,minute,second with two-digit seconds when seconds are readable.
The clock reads 11,57,12
